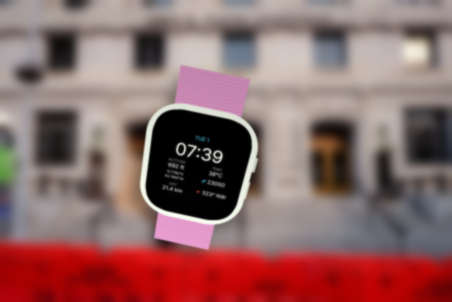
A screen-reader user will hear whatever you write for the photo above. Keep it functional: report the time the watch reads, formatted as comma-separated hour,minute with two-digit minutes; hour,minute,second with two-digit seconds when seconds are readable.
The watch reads 7,39
